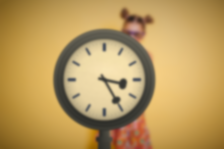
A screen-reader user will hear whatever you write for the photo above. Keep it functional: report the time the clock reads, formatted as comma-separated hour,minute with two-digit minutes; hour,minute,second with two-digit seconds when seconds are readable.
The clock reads 3,25
